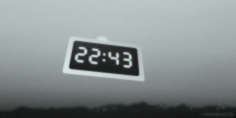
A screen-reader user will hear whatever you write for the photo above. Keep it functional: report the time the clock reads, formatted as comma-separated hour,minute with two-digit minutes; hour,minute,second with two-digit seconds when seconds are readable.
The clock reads 22,43
